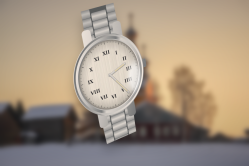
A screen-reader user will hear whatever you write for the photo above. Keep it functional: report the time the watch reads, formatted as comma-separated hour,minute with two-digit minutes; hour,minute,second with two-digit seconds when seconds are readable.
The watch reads 2,24
